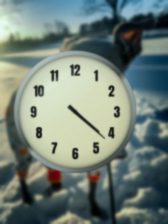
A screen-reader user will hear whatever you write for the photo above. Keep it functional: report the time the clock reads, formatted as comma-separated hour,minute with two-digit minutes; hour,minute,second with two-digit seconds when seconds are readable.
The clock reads 4,22
